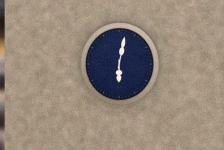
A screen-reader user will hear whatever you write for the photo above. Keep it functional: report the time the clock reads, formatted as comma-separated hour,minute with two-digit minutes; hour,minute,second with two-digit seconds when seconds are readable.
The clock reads 6,02
